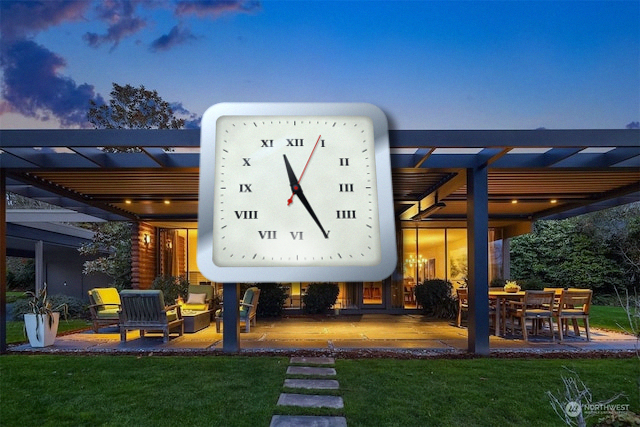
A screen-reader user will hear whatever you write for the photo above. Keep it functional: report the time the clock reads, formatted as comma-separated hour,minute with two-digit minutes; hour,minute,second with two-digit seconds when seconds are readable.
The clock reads 11,25,04
